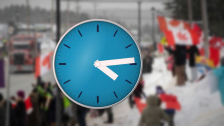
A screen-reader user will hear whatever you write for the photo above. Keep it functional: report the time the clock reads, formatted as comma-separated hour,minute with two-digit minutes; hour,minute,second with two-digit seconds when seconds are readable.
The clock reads 4,14
